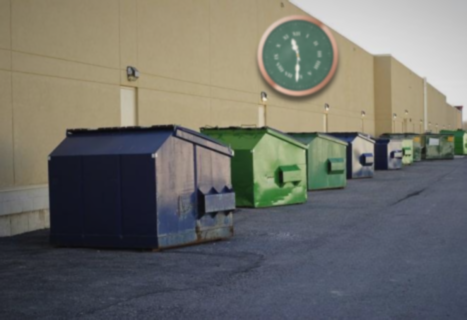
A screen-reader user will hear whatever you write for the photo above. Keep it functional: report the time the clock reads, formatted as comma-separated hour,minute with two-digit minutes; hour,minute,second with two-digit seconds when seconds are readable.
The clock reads 11,31
